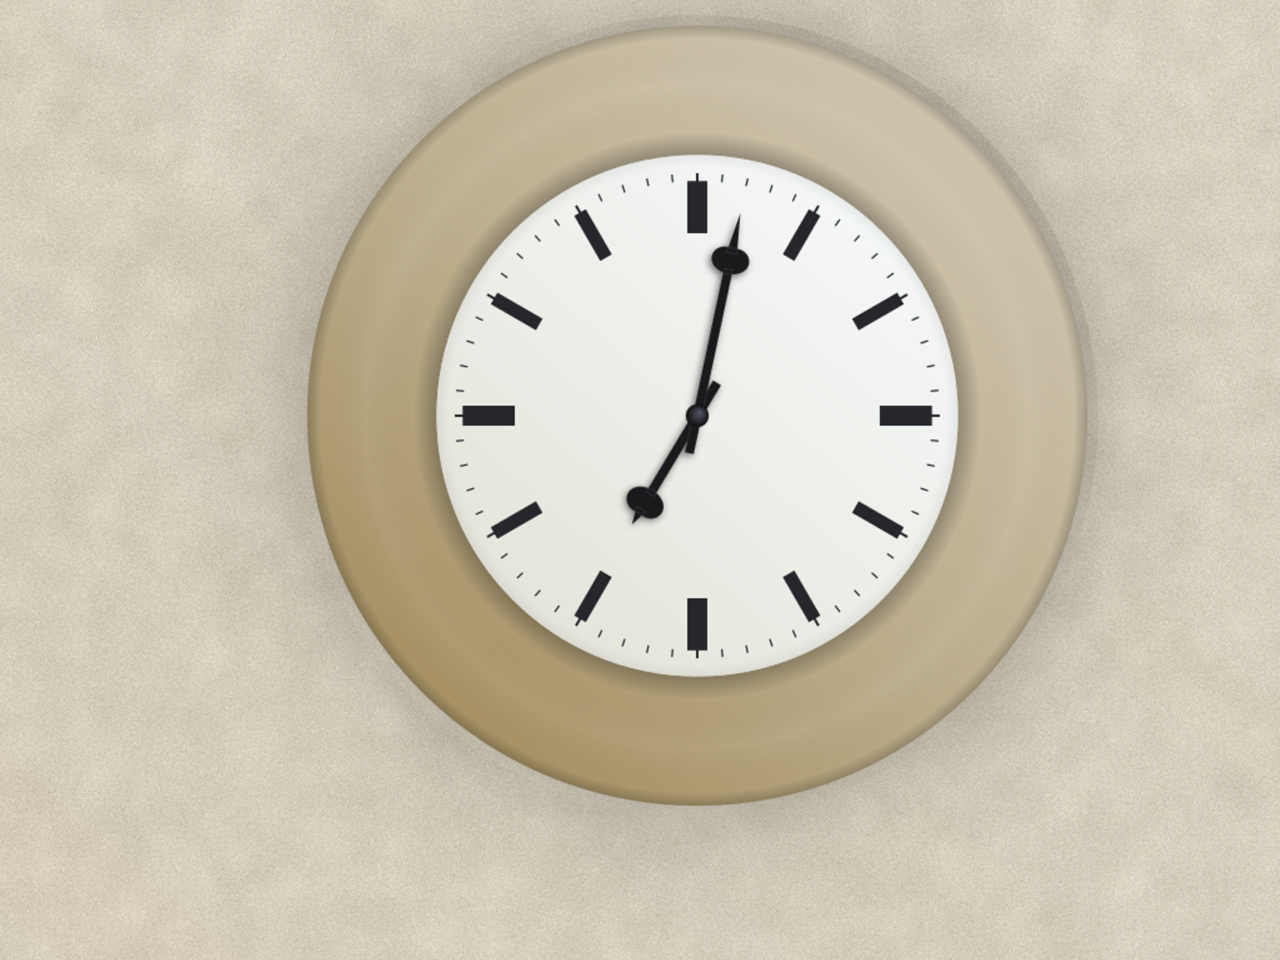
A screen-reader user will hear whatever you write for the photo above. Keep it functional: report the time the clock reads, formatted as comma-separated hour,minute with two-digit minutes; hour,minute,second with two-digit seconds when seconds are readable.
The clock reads 7,02
